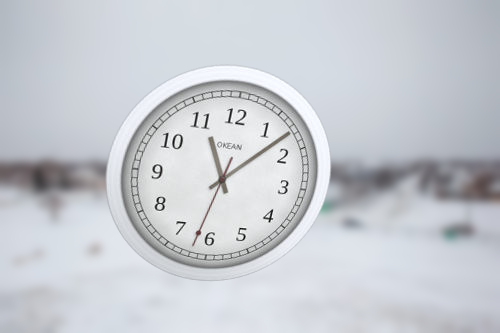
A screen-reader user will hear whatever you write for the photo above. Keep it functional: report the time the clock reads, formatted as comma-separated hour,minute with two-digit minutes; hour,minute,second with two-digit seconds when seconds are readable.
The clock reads 11,07,32
